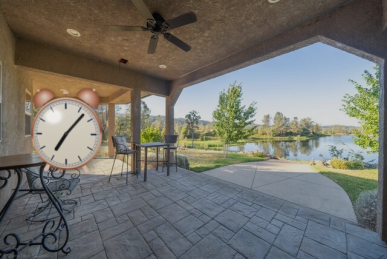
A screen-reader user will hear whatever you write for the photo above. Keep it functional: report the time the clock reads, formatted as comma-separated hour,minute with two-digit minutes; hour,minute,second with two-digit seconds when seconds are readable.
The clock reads 7,07
